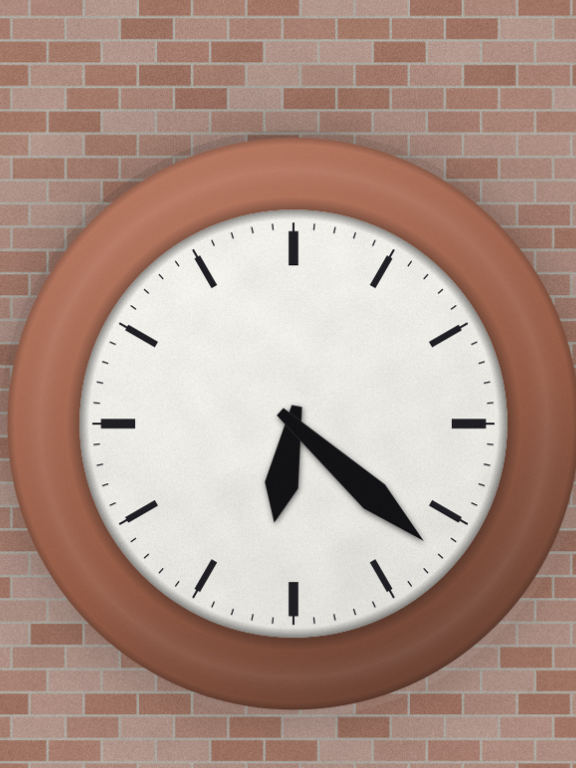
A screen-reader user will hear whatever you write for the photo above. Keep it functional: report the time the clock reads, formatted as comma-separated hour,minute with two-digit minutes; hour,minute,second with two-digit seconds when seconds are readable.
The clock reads 6,22
